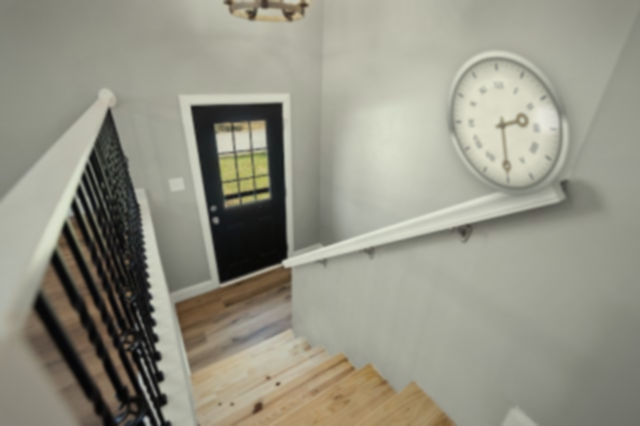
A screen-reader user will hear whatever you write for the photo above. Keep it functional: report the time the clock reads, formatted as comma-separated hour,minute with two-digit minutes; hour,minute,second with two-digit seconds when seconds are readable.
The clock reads 2,30
